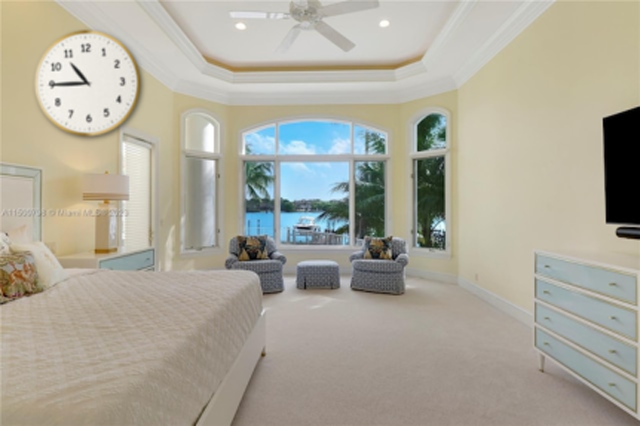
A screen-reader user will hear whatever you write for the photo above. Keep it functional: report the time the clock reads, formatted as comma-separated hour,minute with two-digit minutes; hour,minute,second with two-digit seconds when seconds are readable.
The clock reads 10,45
